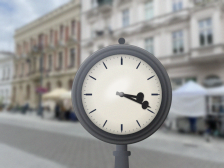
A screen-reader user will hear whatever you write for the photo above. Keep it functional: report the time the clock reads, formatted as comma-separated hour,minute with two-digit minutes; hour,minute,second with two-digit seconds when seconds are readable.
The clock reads 3,19
